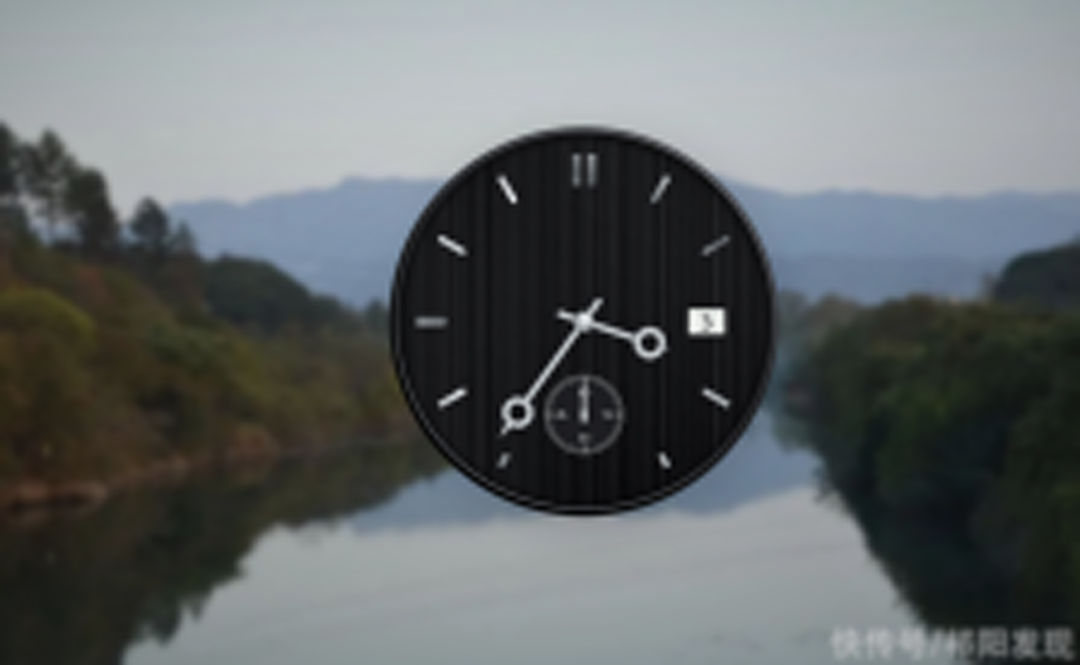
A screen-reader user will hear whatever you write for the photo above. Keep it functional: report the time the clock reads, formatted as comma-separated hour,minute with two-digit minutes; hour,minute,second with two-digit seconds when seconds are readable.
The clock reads 3,36
